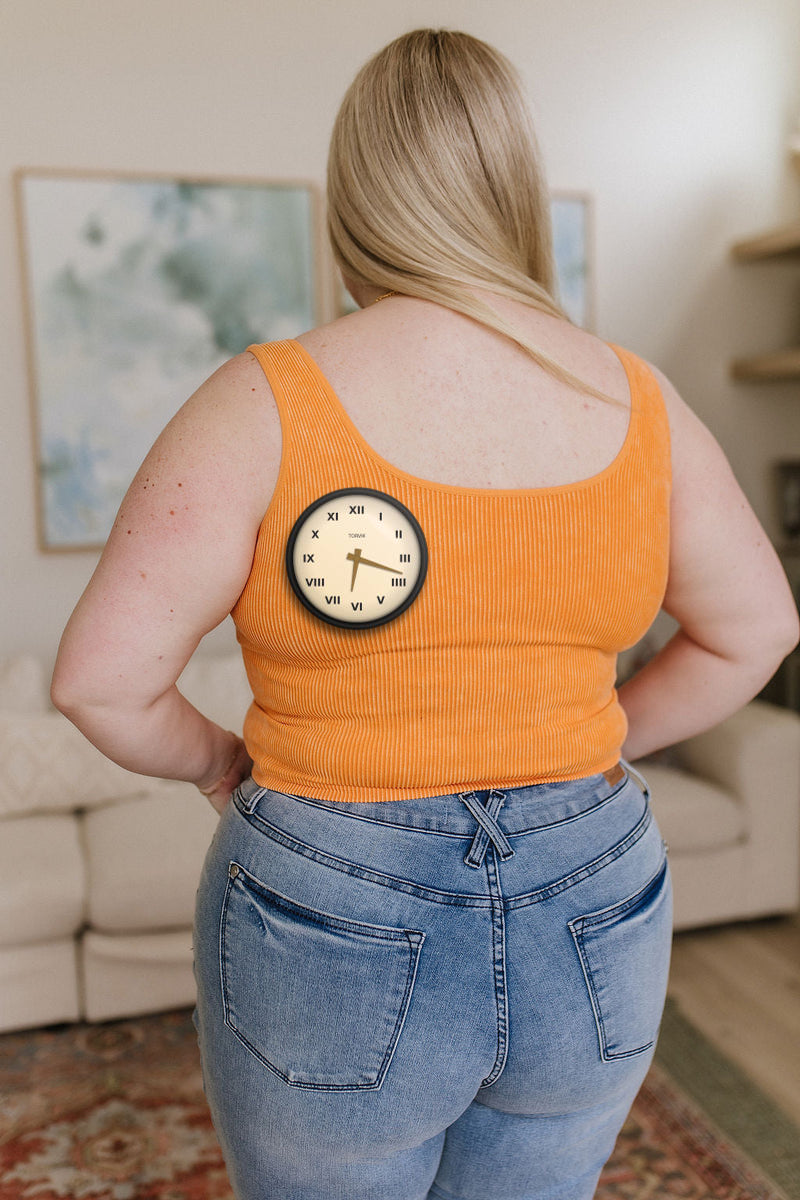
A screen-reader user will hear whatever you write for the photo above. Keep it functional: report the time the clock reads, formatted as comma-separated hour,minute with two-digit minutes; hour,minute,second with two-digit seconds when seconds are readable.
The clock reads 6,18
